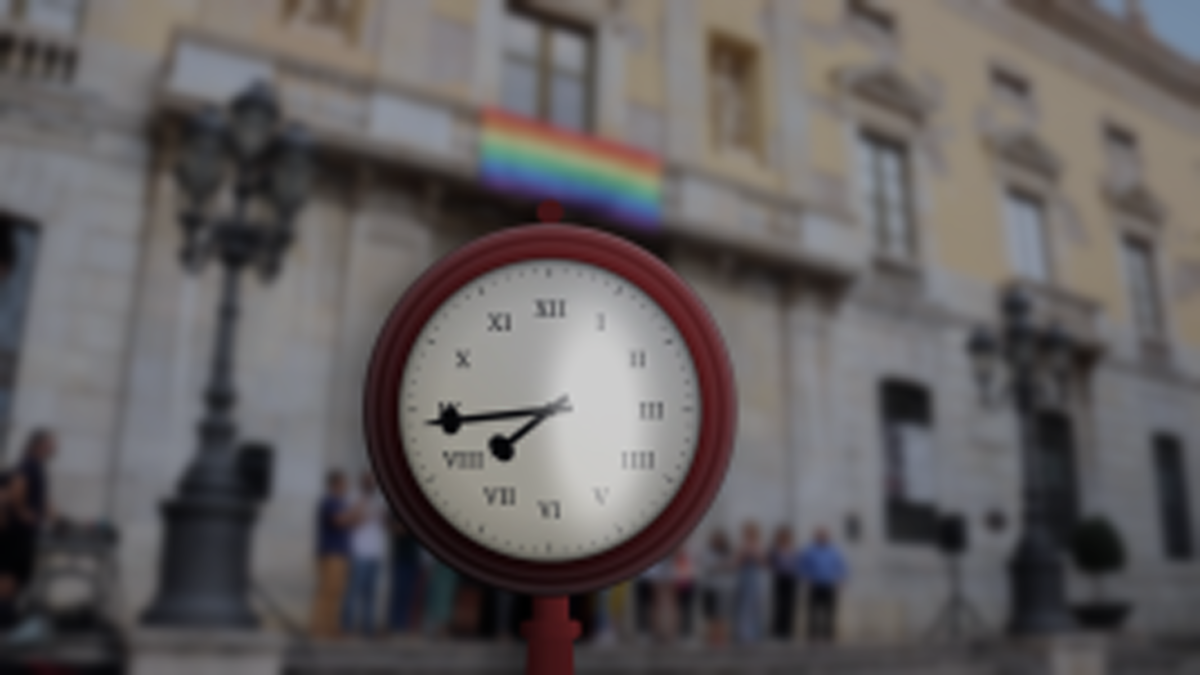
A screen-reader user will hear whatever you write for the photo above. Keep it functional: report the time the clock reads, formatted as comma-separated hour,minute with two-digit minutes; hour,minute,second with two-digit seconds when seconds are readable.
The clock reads 7,44
